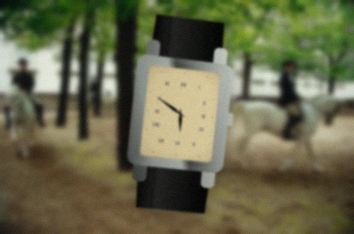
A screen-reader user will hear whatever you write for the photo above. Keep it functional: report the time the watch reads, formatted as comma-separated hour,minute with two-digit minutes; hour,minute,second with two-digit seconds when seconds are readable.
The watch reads 5,50
